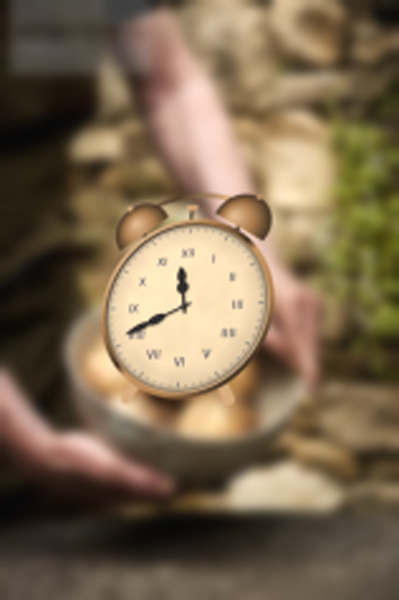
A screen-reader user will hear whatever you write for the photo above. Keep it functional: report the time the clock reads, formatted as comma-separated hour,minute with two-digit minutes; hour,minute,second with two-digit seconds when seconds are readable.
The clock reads 11,41
